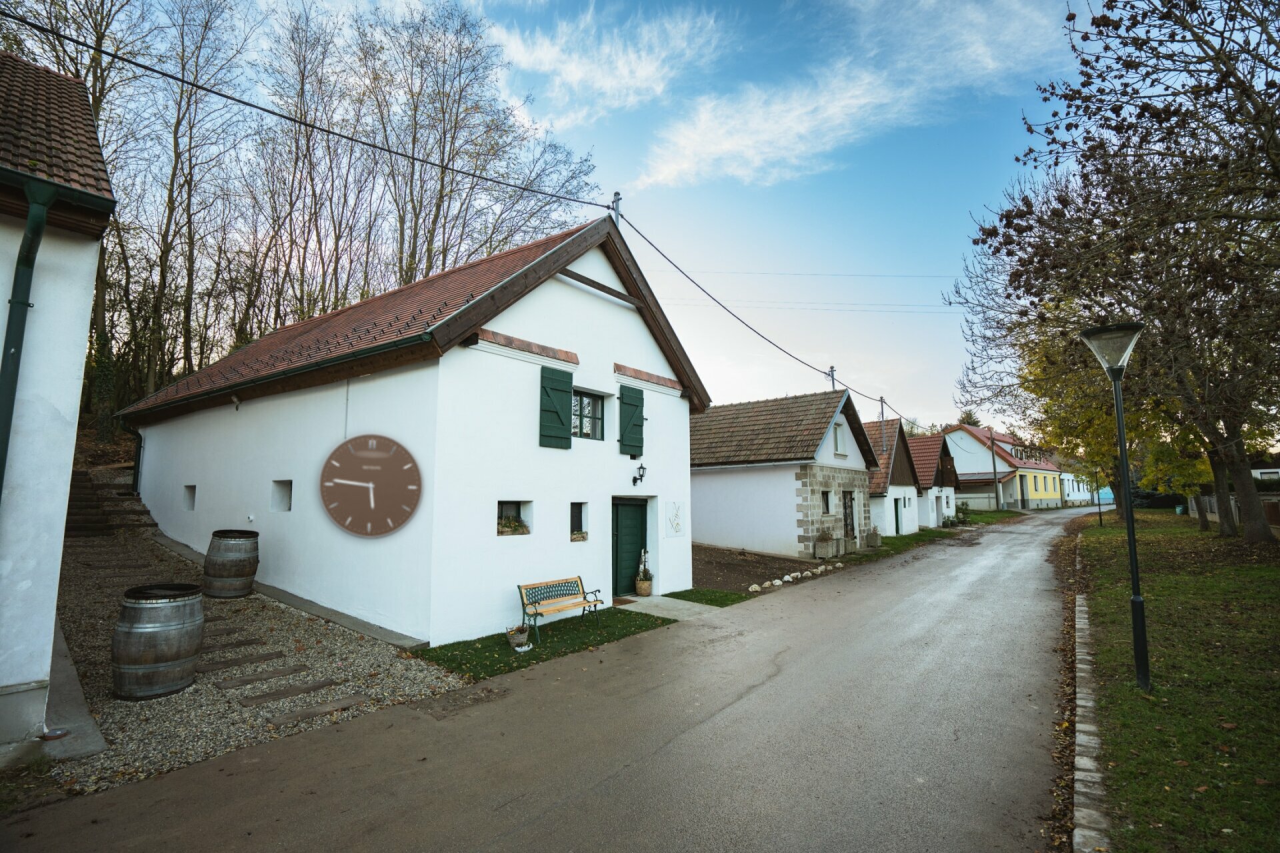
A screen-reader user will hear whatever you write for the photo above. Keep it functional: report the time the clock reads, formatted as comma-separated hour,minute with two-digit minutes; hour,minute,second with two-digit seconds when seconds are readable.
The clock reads 5,46
